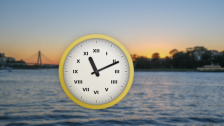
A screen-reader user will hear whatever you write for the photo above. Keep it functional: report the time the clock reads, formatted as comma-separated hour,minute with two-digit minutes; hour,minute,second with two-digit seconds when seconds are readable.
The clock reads 11,11
